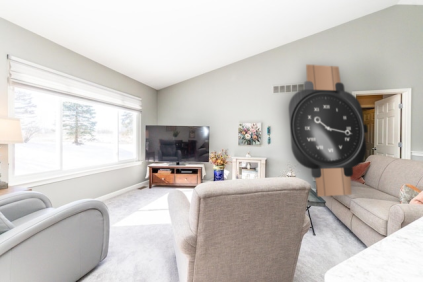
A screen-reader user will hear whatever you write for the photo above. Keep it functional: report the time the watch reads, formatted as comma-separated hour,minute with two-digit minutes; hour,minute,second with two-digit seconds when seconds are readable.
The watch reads 10,17
